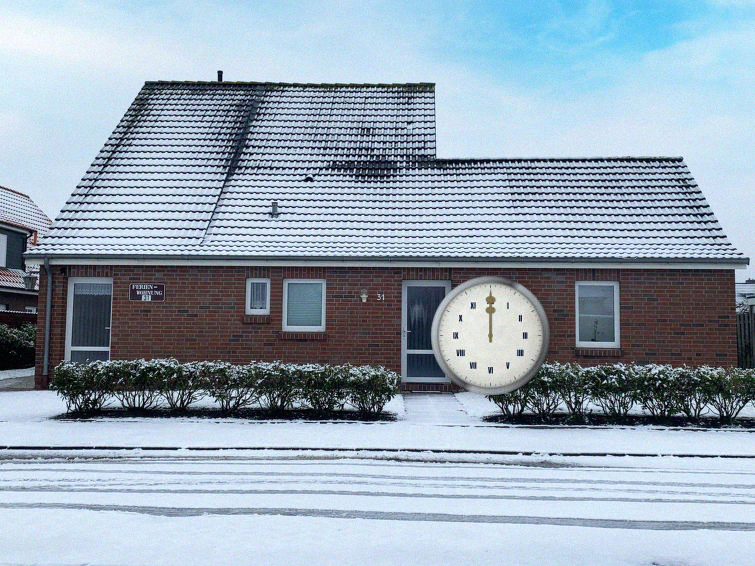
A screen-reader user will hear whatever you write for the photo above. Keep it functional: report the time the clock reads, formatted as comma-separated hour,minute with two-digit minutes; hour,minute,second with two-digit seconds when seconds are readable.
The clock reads 12,00
